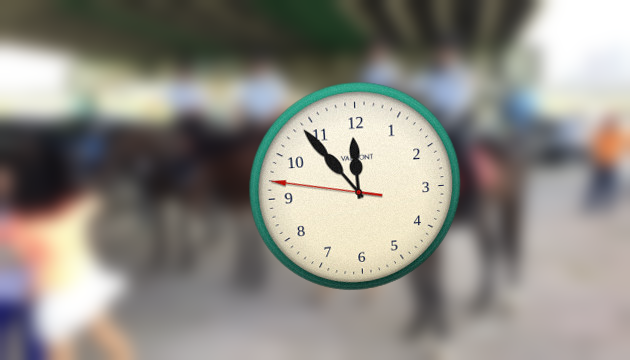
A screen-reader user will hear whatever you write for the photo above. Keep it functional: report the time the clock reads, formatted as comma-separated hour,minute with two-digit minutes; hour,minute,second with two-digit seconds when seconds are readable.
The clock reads 11,53,47
